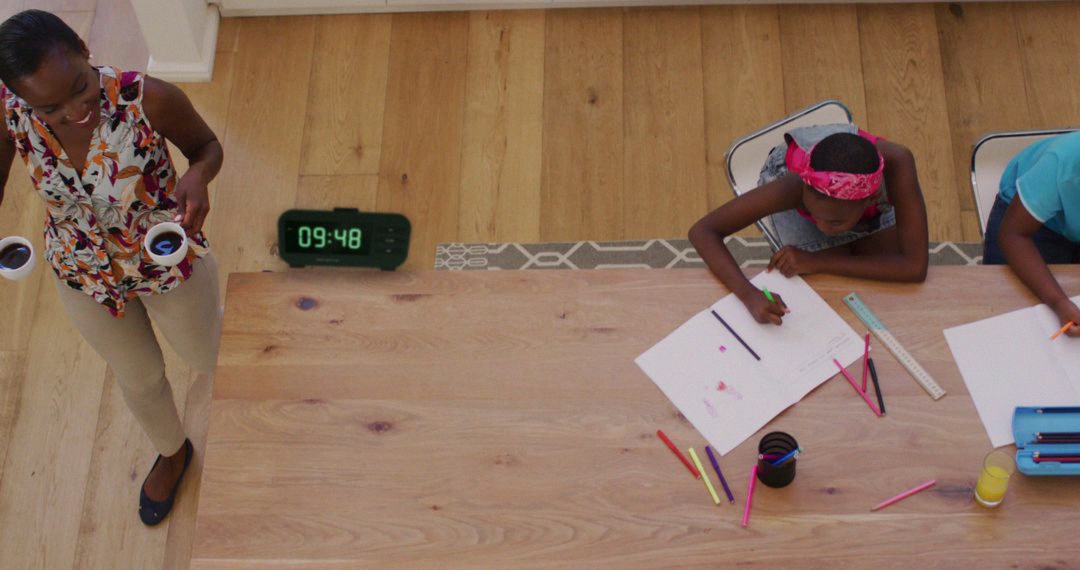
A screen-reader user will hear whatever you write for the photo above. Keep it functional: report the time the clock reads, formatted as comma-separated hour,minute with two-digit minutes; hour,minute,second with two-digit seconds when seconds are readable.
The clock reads 9,48
